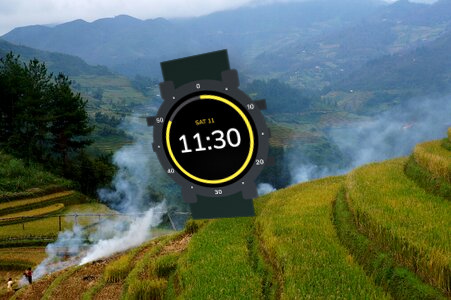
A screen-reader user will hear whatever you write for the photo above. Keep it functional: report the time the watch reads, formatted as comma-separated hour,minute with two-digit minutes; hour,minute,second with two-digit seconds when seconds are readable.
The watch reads 11,30
